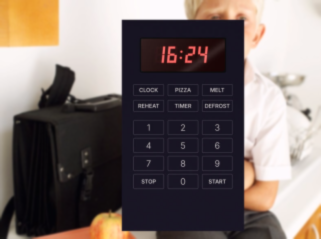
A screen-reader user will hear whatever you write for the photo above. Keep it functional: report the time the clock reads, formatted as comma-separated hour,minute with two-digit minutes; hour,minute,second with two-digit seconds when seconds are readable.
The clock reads 16,24
